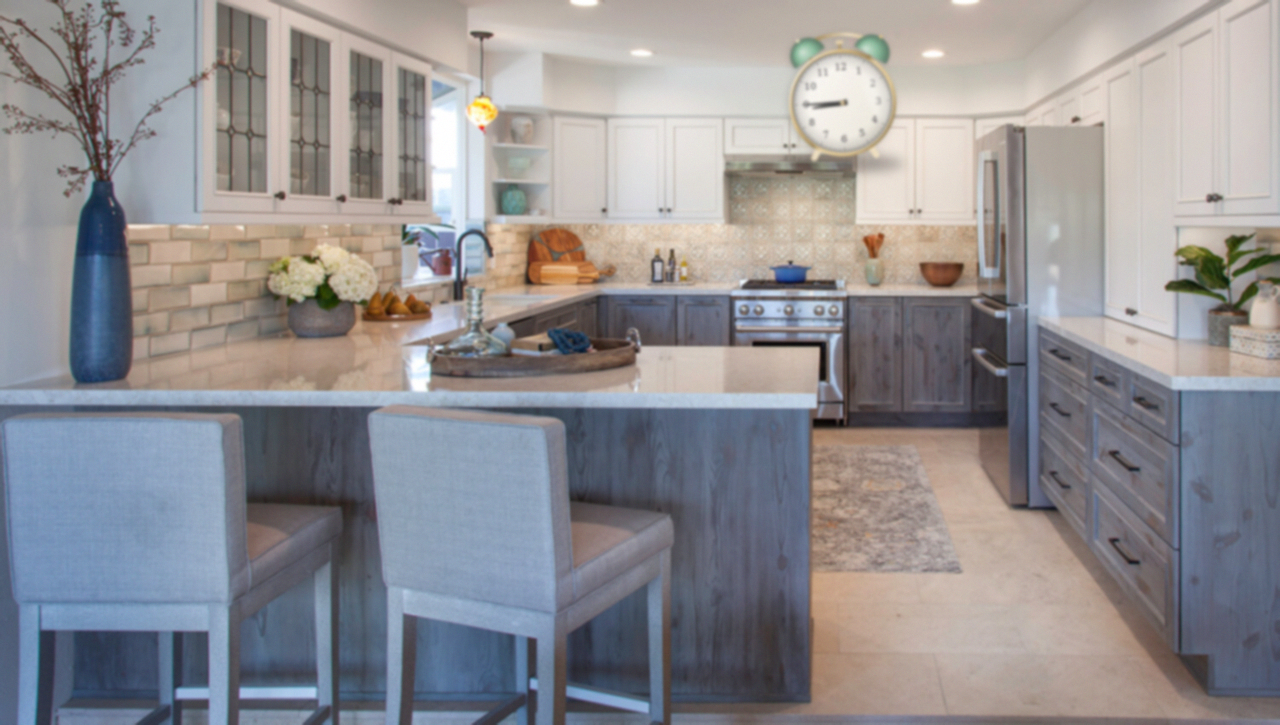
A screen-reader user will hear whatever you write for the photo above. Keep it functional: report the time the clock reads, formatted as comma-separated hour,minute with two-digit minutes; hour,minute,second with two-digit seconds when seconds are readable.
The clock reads 8,45
